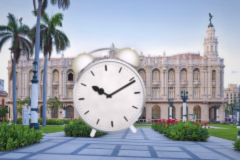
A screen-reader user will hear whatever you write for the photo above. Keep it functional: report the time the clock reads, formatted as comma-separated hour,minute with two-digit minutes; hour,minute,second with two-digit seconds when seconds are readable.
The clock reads 10,11
